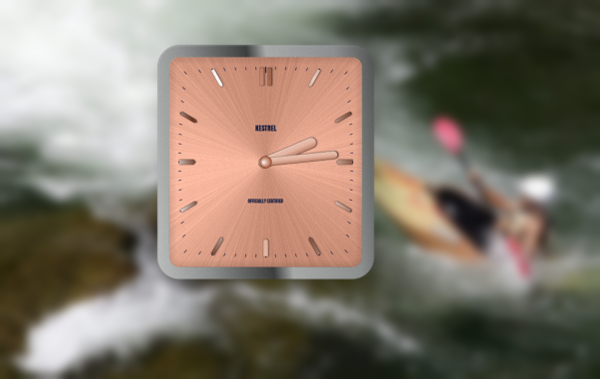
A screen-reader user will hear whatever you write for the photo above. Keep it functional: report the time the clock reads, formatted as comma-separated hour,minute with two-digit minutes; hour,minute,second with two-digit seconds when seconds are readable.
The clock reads 2,14
